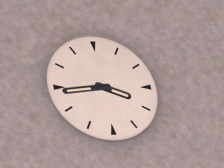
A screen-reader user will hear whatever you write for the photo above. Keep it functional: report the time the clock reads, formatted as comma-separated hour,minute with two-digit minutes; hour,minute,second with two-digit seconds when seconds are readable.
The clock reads 3,44
